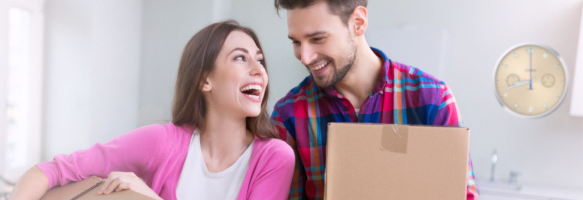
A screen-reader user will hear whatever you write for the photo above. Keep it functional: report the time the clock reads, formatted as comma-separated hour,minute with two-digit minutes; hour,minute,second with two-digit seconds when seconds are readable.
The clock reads 8,42
